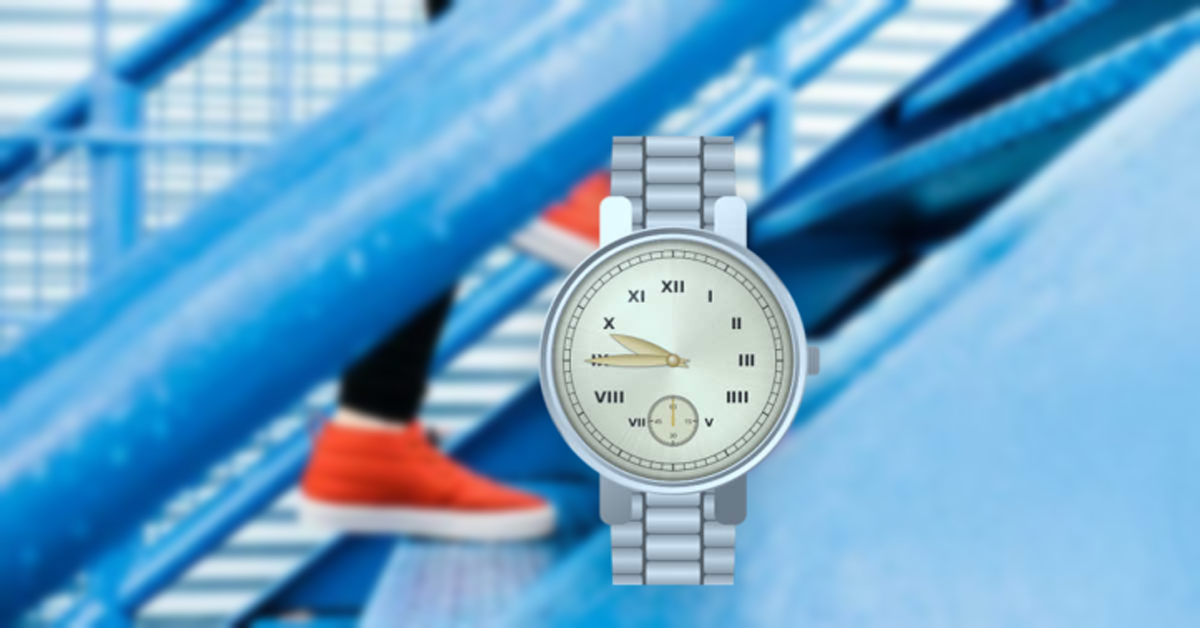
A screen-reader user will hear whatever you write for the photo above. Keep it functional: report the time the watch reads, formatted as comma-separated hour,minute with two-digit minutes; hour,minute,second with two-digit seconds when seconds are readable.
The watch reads 9,45
